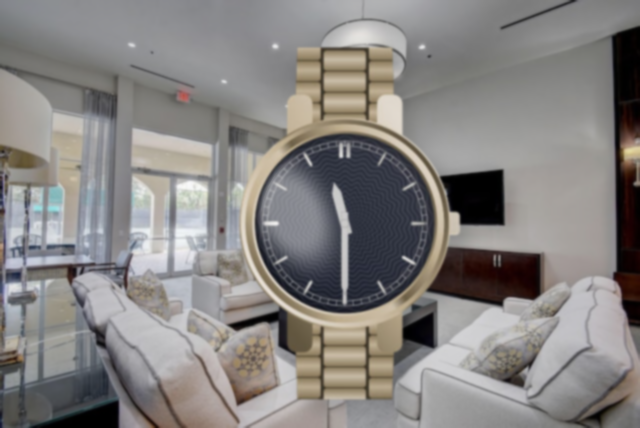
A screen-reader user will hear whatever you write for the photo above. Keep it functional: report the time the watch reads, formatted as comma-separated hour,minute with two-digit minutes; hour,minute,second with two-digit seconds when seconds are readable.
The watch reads 11,30
